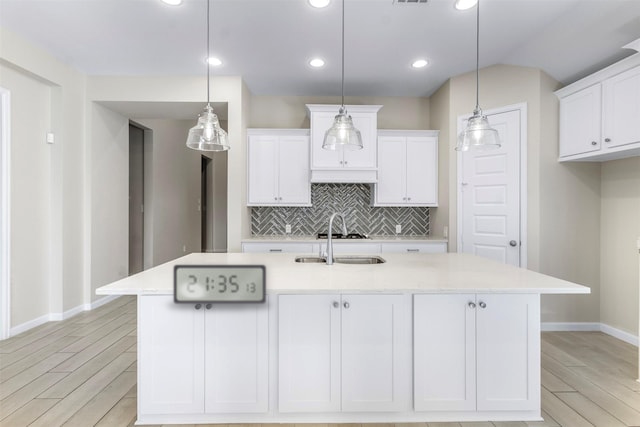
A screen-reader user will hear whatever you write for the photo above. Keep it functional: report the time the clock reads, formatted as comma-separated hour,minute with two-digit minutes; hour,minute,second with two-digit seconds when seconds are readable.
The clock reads 21,35
